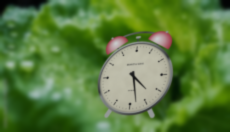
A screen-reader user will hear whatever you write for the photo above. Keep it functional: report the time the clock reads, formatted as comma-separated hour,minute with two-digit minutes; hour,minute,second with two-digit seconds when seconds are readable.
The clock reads 4,28
